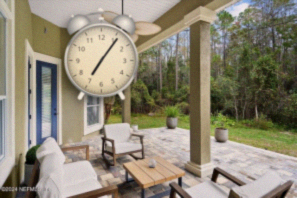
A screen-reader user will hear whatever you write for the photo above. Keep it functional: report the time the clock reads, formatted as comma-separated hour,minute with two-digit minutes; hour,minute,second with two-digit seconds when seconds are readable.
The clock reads 7,06
